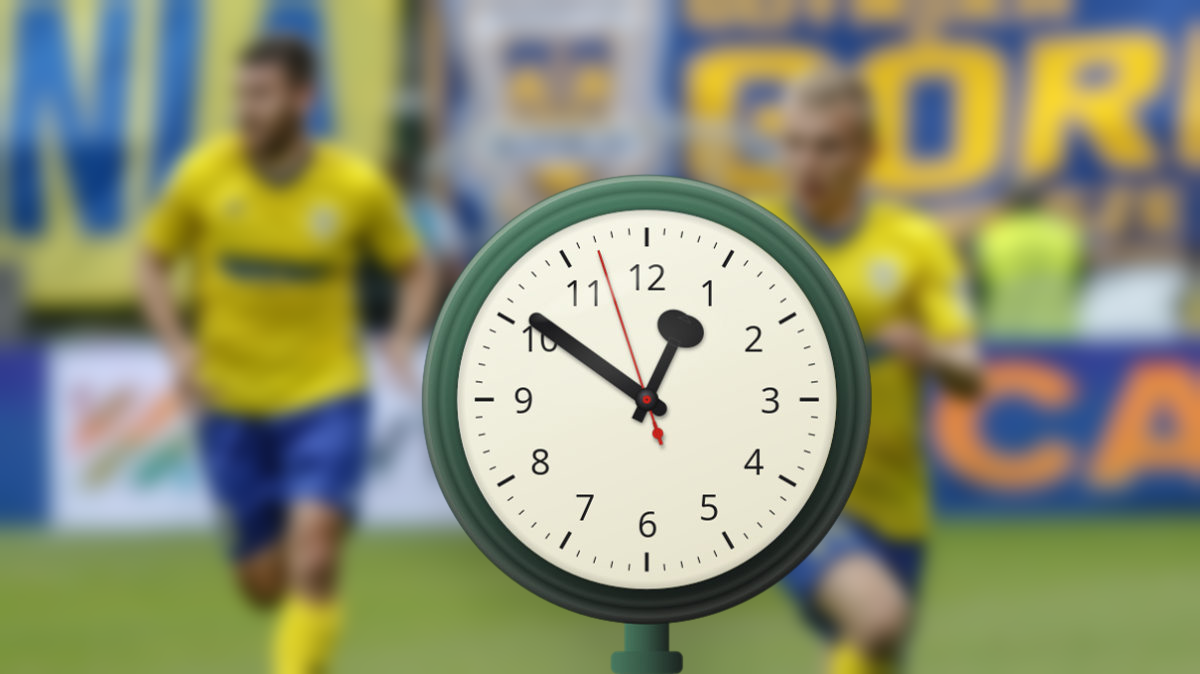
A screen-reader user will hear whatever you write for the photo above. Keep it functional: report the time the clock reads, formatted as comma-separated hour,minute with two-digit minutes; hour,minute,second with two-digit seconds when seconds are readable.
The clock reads 12,50,57
